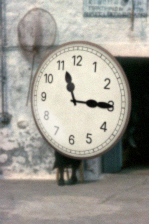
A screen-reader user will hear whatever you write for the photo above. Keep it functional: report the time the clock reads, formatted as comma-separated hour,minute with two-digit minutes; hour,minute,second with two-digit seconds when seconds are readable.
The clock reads 11,15
